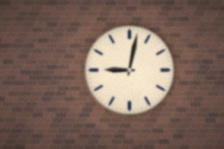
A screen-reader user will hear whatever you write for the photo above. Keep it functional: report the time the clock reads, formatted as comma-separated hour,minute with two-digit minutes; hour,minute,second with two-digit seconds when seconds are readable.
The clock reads 9,02
